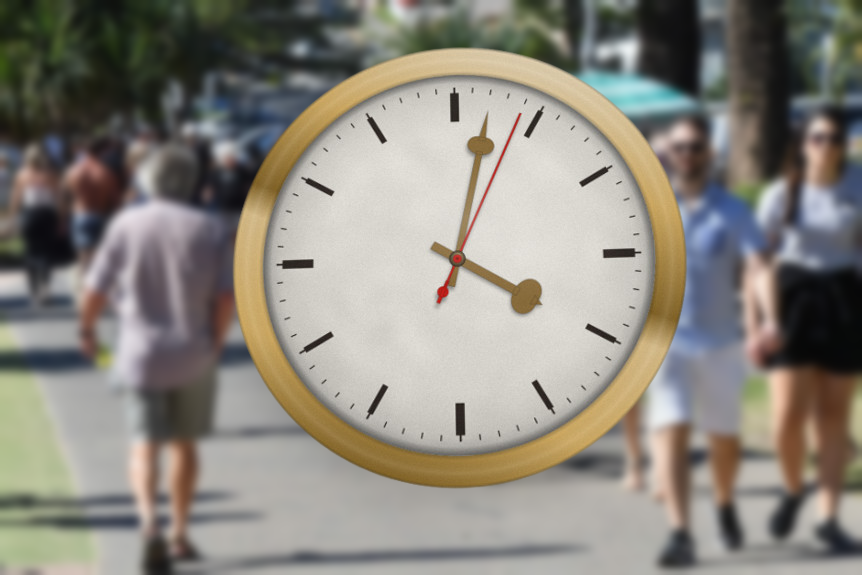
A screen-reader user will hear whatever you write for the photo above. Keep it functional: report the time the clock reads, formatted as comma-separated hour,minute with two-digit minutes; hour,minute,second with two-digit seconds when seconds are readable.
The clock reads 4,02,04
